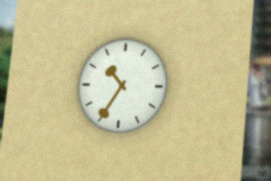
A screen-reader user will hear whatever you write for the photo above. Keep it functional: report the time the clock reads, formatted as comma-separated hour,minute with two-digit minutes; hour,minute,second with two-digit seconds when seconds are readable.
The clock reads 10,35
